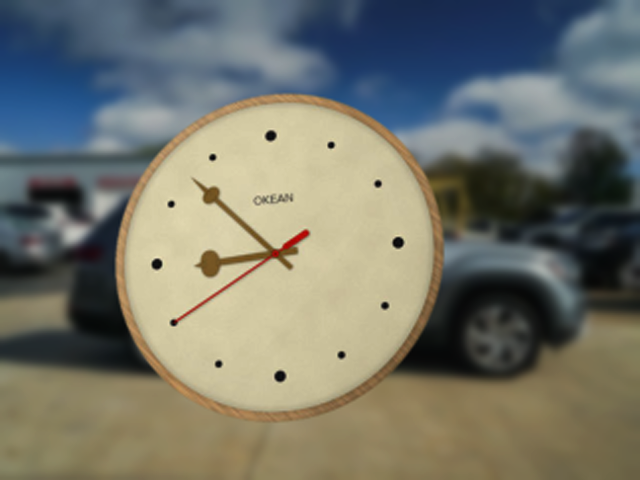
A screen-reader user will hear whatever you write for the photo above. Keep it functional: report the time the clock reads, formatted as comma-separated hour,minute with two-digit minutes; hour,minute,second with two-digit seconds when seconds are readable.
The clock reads 8,52,40
